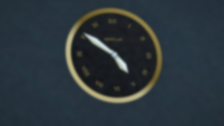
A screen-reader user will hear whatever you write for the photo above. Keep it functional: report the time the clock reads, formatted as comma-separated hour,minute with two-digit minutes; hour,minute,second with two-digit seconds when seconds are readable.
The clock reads 4,51
